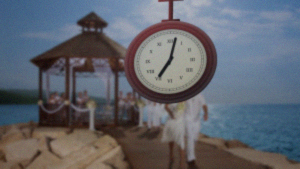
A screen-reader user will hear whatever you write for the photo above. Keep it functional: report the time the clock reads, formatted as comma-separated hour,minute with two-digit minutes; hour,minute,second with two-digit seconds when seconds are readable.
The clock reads 7,02
